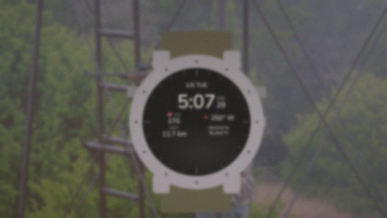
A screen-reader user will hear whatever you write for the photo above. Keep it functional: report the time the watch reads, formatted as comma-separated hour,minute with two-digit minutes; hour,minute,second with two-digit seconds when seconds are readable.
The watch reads 5,07
